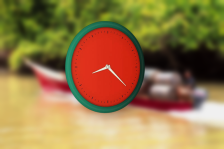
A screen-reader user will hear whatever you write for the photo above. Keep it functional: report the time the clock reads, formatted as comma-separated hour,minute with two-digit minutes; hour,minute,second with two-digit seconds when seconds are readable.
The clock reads 8,22
